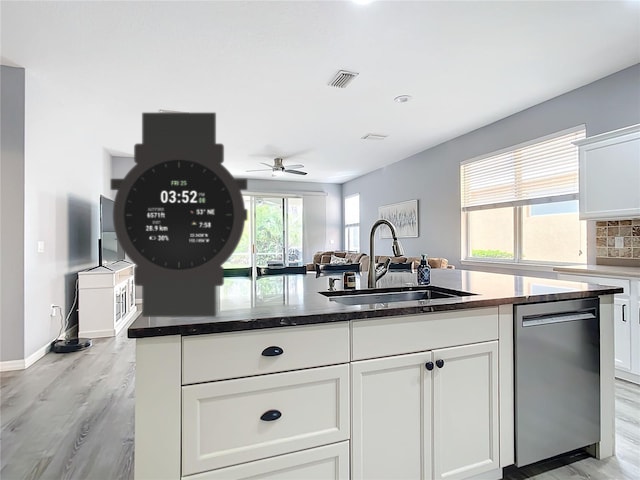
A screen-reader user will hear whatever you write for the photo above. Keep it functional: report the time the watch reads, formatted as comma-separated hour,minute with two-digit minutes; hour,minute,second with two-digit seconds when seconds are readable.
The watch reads 3,52
